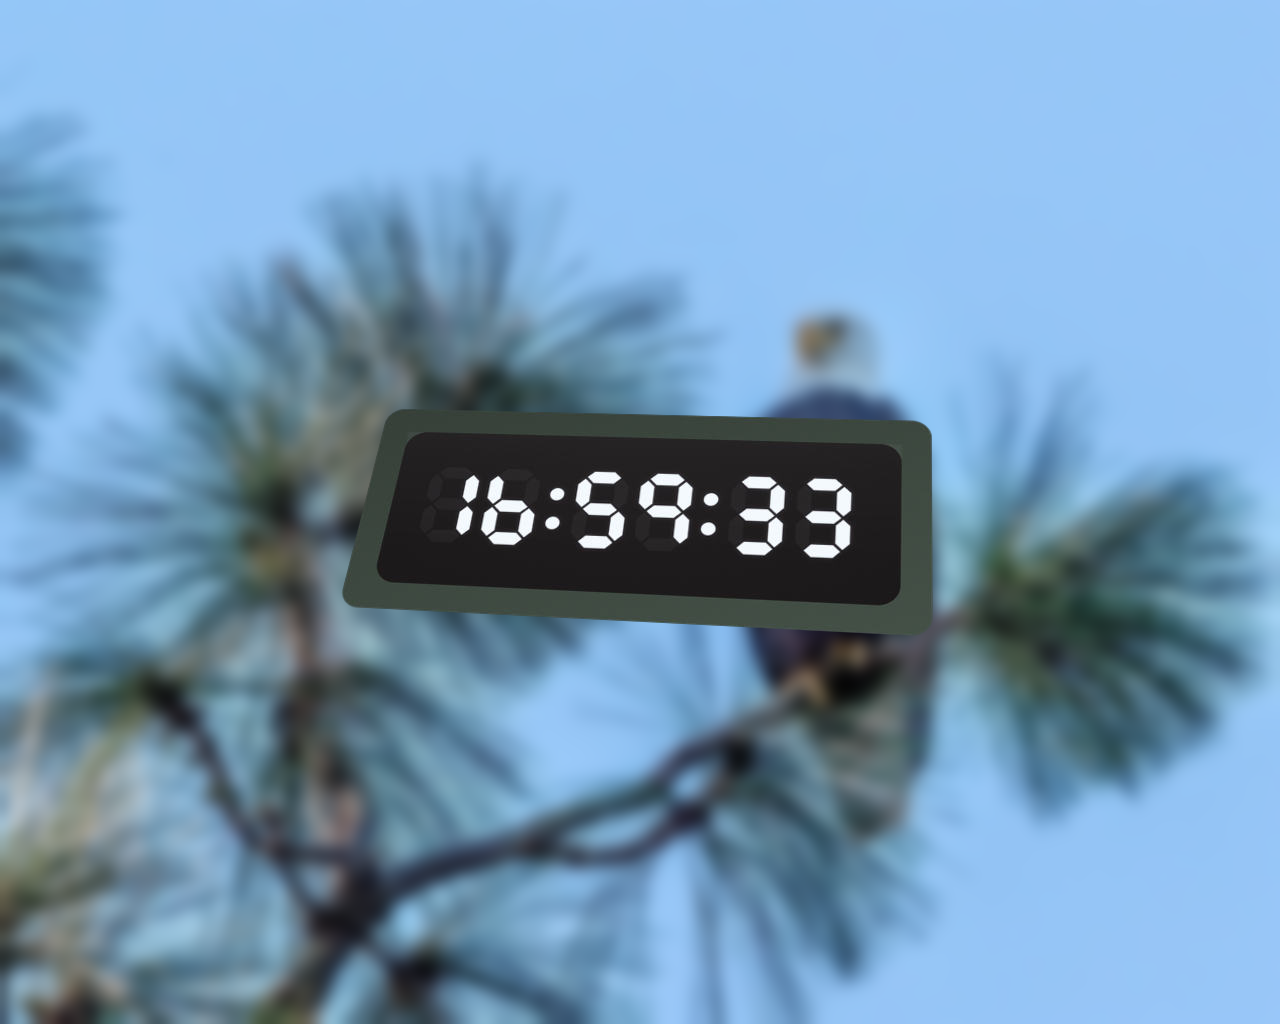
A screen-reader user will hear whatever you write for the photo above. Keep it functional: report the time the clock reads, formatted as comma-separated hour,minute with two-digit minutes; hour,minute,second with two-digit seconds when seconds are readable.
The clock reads 16,59,33
